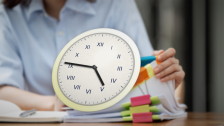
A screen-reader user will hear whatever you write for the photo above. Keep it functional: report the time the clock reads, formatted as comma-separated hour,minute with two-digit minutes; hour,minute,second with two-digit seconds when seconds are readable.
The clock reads 4,46
